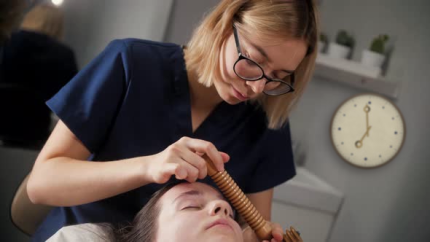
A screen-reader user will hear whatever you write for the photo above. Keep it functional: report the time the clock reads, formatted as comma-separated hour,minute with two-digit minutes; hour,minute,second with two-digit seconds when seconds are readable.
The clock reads 6,59
